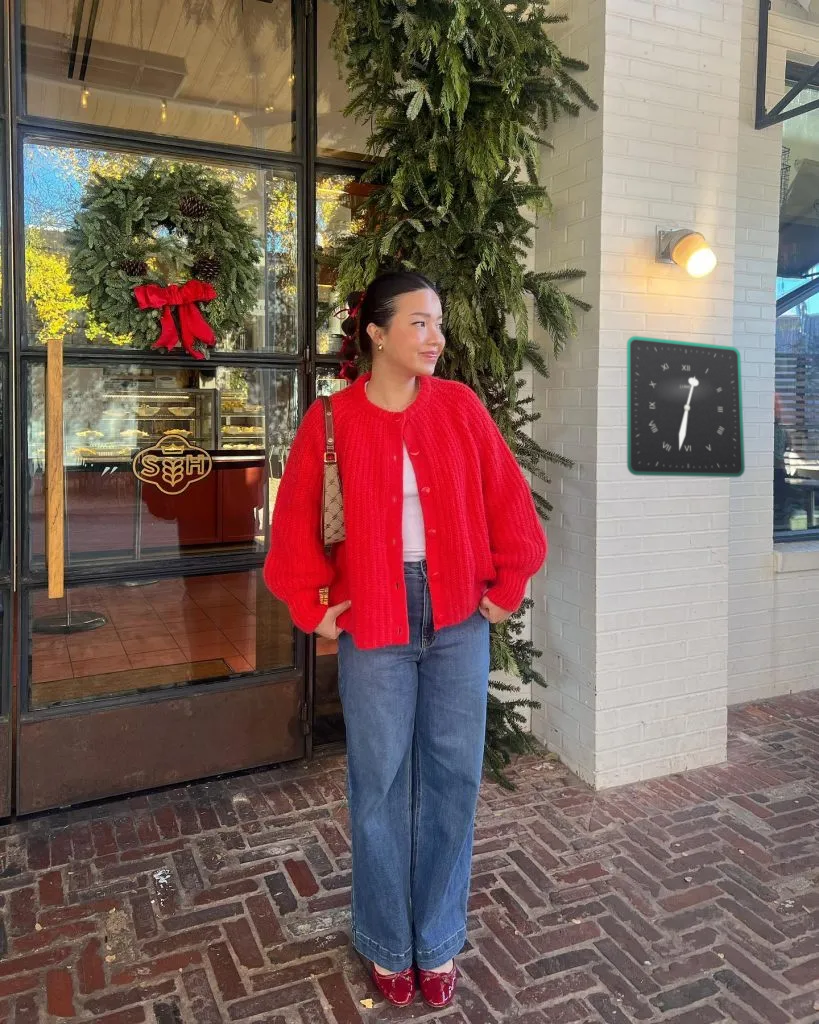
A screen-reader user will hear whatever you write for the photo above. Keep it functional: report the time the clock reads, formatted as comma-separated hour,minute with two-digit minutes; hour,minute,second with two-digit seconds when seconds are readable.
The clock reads 12,32
